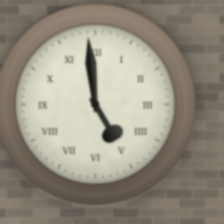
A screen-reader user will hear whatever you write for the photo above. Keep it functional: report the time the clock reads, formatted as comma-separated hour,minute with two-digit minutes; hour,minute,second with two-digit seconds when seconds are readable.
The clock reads 4,59
